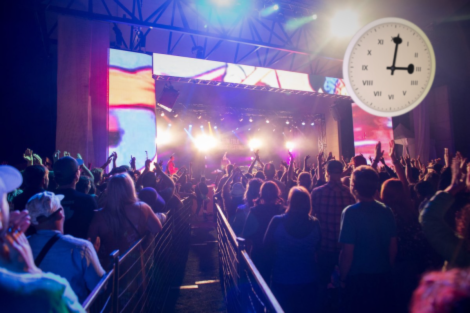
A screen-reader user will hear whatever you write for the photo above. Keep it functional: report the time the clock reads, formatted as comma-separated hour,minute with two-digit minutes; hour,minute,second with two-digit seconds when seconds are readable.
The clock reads 3,01
